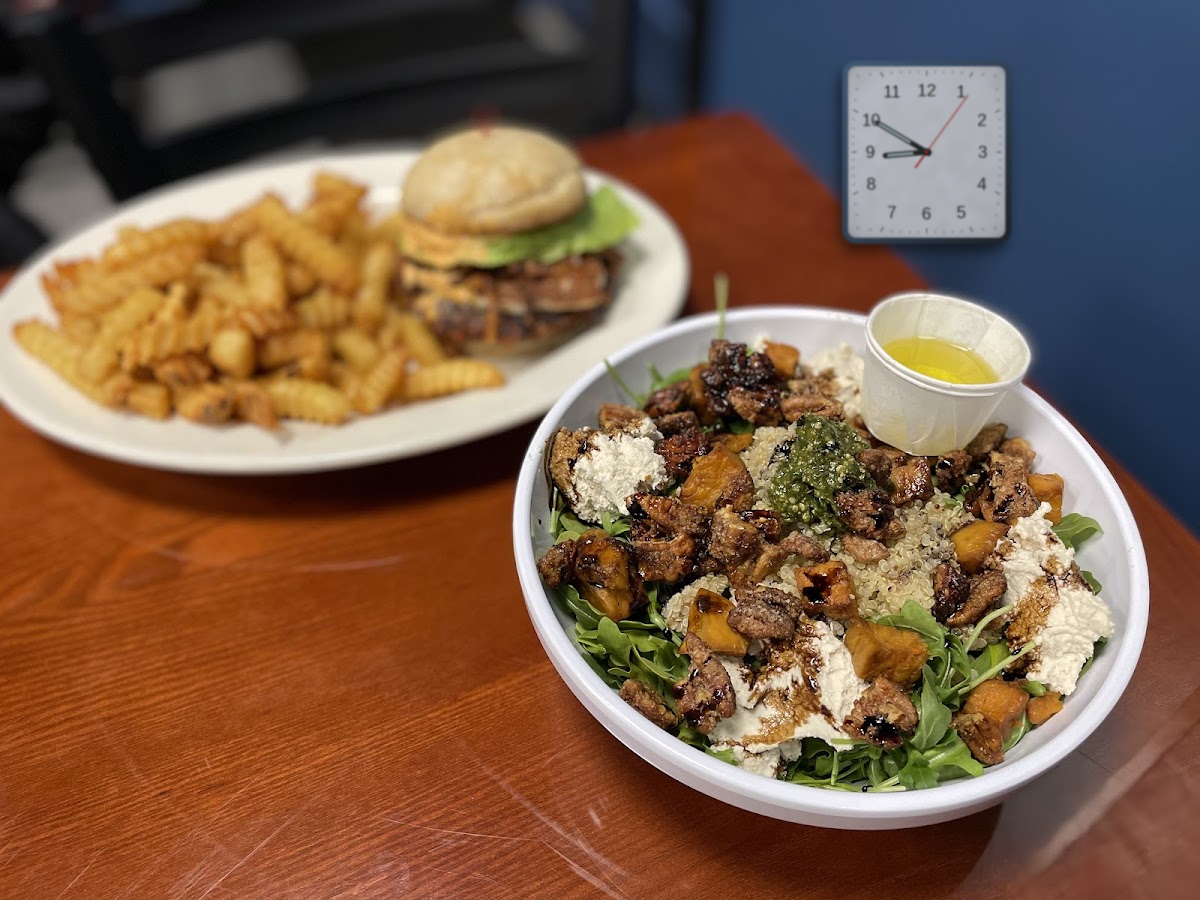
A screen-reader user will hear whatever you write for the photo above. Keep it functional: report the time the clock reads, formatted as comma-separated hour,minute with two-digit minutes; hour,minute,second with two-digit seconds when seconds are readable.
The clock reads 8,50,06
